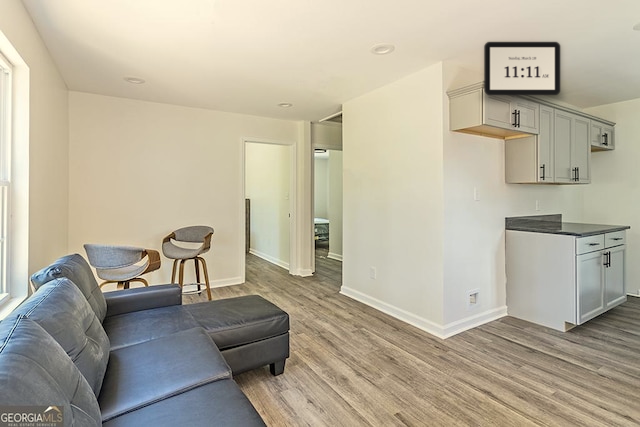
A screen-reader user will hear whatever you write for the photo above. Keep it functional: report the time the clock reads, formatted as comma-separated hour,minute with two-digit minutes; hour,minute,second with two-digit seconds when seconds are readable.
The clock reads 11,11
